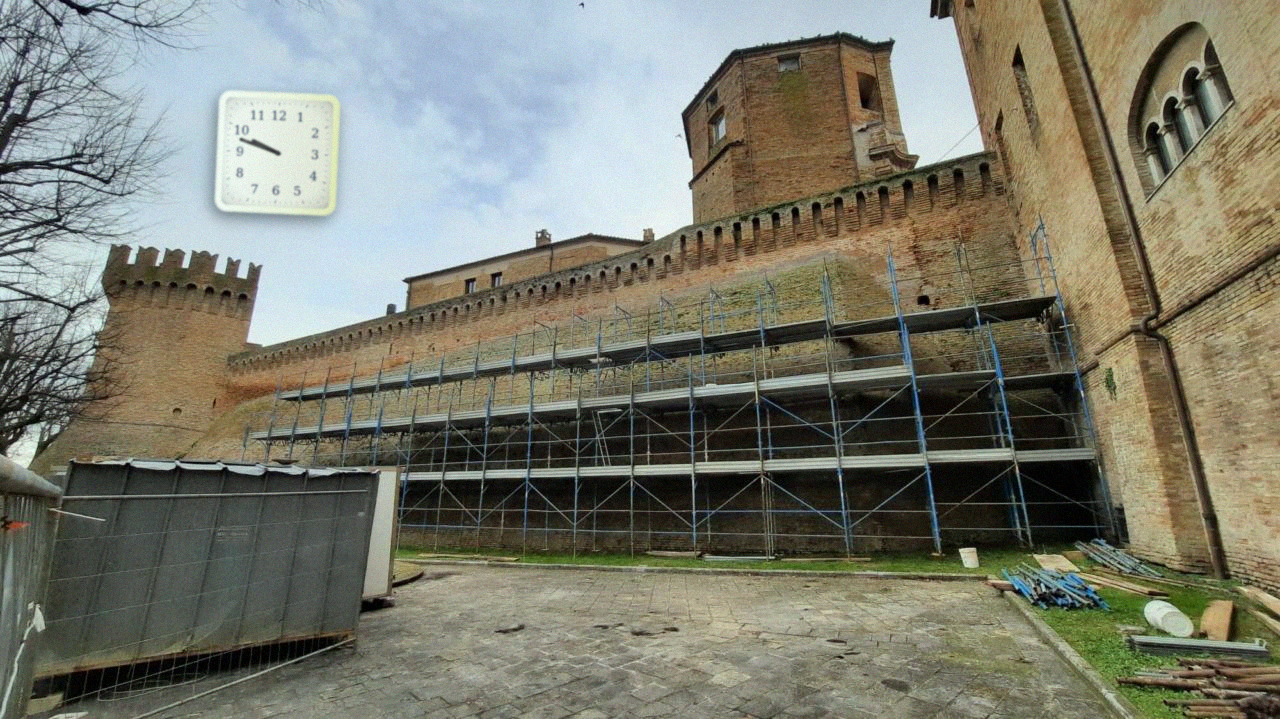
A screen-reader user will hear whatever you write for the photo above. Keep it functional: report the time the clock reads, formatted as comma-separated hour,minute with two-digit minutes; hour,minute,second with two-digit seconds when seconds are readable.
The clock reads 9,48
